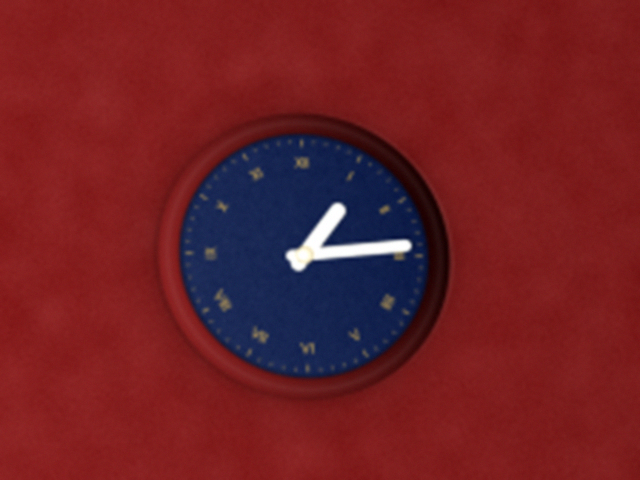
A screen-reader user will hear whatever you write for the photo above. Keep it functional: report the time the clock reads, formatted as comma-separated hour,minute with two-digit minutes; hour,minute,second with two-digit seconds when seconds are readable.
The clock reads 1,14
